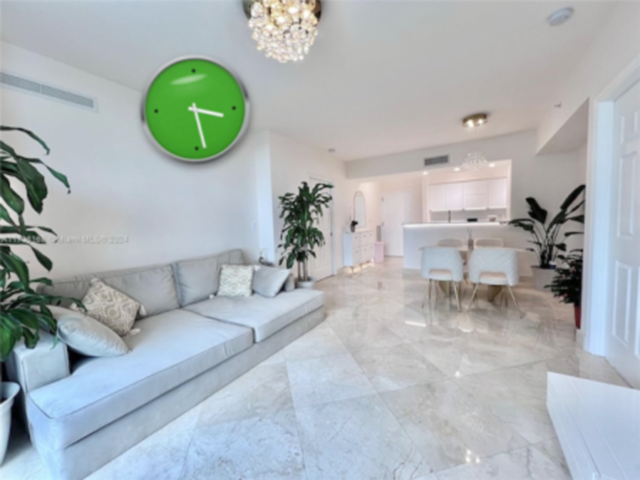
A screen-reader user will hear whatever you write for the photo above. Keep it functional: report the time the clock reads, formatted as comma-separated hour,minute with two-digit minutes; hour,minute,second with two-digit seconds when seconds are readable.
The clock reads 3,28
